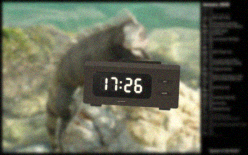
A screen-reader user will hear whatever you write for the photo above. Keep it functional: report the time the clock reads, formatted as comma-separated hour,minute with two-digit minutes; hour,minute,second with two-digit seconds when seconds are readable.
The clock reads 17,26
